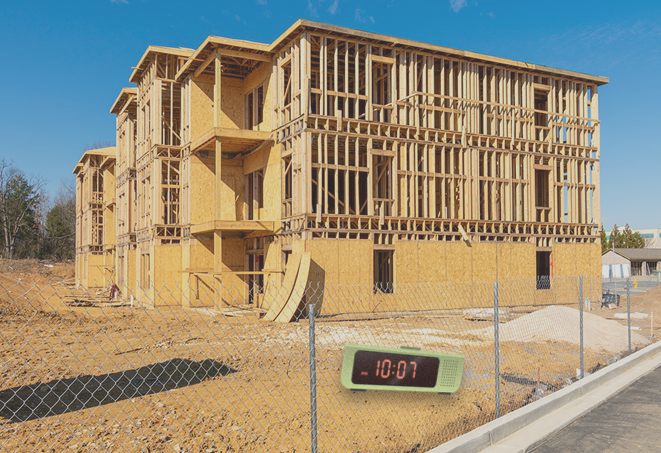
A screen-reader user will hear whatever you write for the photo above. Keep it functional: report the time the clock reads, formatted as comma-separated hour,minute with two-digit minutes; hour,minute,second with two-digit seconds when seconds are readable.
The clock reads 10,07
